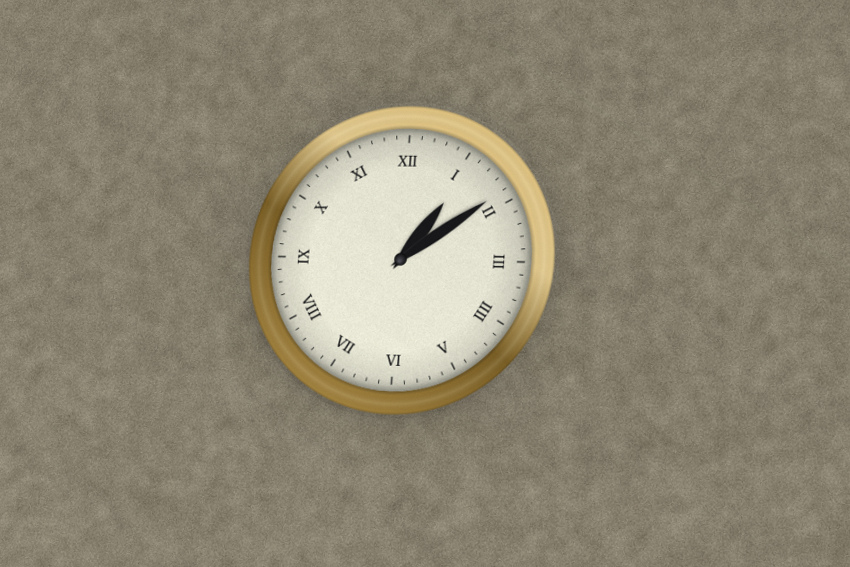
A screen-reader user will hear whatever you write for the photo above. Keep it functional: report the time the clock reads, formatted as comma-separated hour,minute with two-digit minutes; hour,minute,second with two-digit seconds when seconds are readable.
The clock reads 1,09
